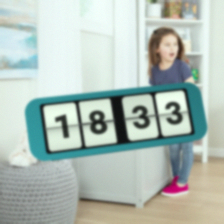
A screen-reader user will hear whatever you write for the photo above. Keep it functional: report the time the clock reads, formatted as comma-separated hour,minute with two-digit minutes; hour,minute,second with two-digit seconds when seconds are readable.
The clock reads 18,33
